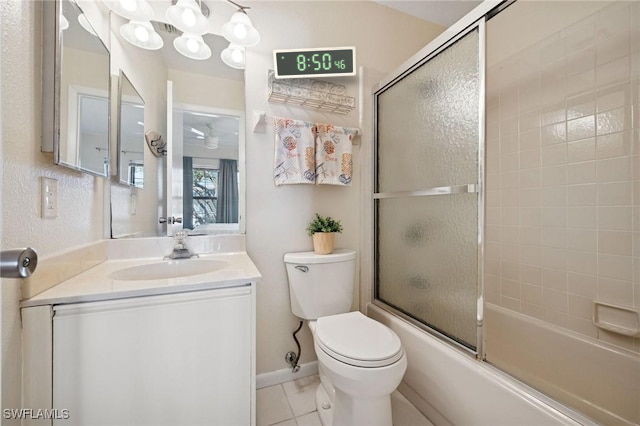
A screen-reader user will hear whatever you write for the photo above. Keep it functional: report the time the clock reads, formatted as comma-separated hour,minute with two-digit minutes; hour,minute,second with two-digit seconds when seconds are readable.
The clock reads 8,50,46
